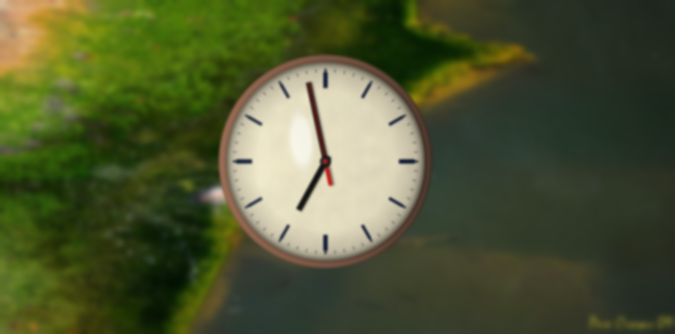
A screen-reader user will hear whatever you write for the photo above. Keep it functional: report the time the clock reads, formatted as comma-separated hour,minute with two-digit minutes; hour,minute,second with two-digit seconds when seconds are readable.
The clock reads 6,57,58
